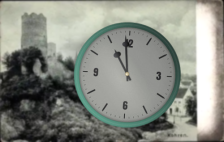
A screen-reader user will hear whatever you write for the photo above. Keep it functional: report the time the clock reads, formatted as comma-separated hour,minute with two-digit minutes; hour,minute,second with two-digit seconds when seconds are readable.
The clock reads 10,59
